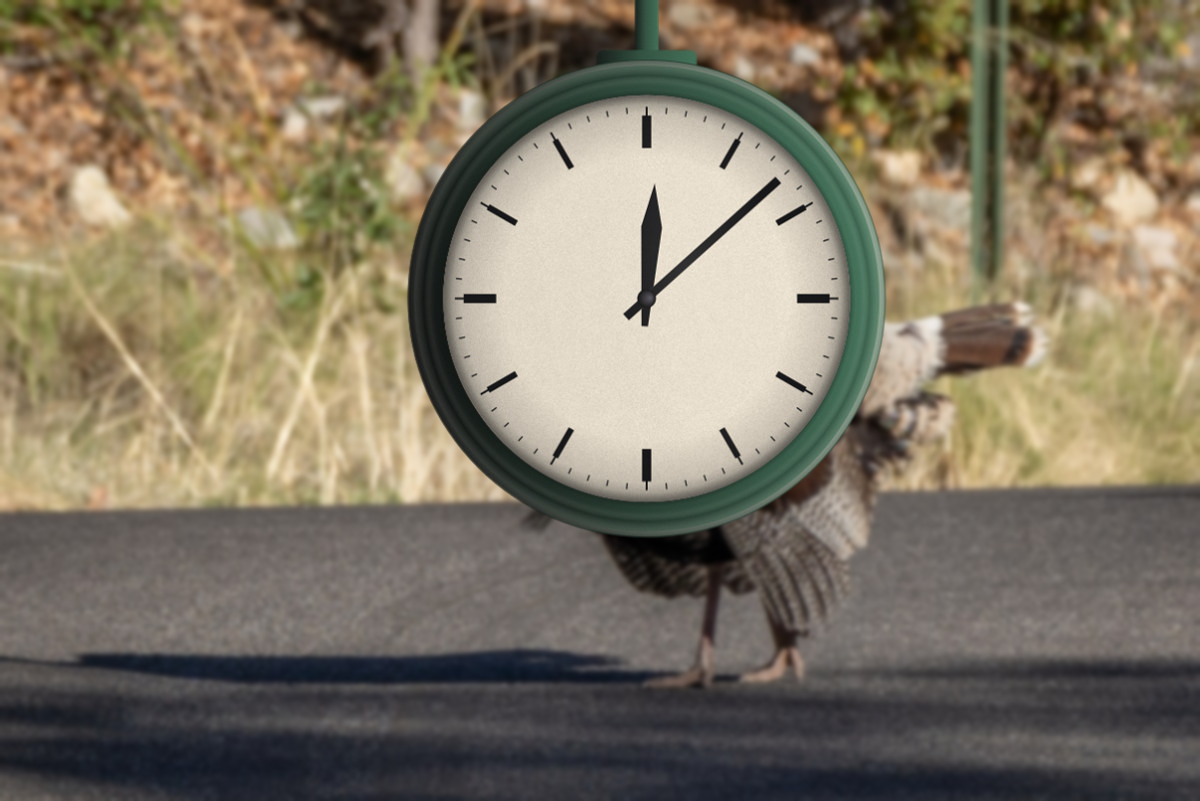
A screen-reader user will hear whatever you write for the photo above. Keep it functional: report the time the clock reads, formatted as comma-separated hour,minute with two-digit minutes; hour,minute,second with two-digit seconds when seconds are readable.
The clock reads 12,08
